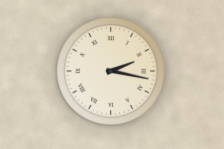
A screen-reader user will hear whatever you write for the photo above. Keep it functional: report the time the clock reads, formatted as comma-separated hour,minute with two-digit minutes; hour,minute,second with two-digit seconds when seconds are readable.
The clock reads 2,17
